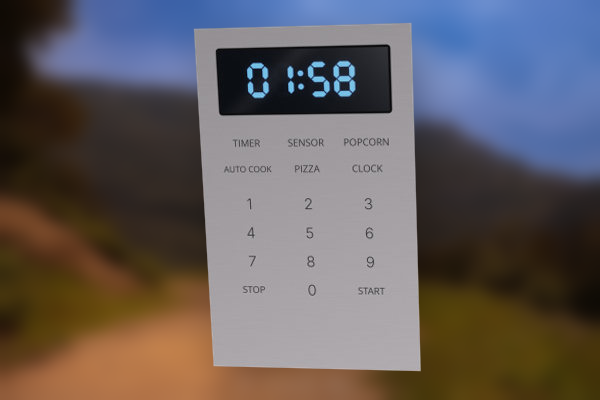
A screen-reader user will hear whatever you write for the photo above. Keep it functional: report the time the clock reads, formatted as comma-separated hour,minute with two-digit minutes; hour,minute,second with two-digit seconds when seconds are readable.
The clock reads 1,58
